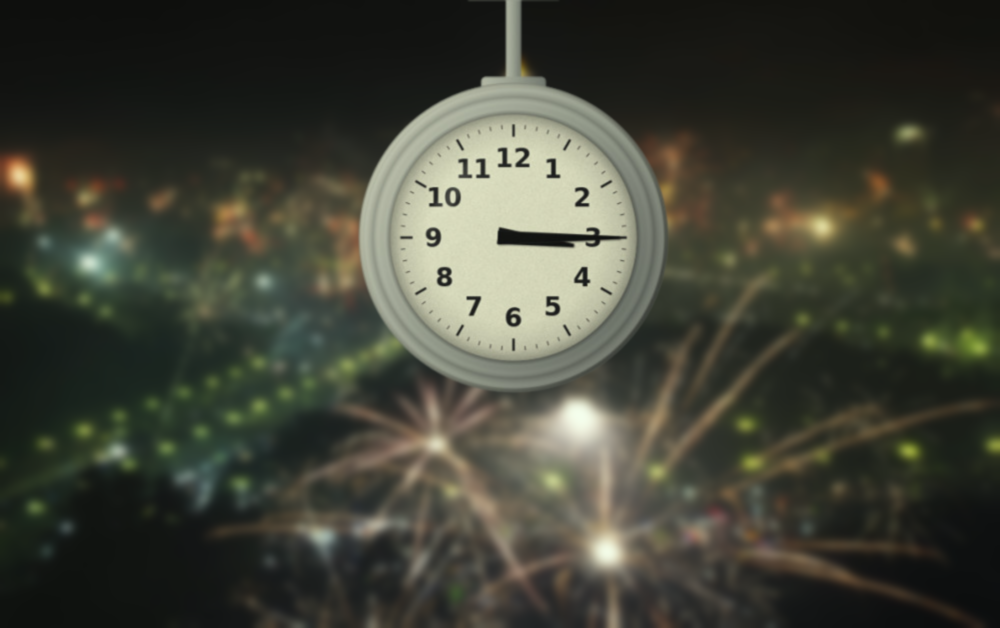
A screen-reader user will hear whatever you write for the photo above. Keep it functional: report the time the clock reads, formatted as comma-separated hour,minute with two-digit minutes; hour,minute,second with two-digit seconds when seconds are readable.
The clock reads 3,15
